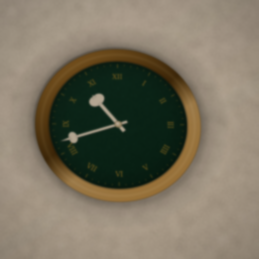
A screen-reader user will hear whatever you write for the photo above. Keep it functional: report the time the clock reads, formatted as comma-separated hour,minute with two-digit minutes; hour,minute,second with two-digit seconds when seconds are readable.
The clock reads 10,42
